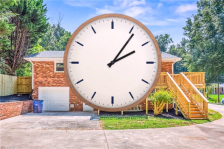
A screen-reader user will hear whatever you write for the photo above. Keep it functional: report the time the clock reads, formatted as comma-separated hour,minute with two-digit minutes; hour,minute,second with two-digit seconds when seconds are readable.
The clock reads 2,06
